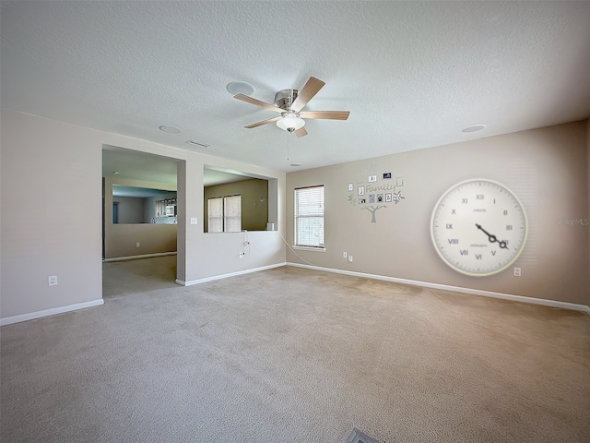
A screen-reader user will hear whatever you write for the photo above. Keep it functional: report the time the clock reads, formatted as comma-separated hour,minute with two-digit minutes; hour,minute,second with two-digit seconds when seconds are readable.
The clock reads 4,21
